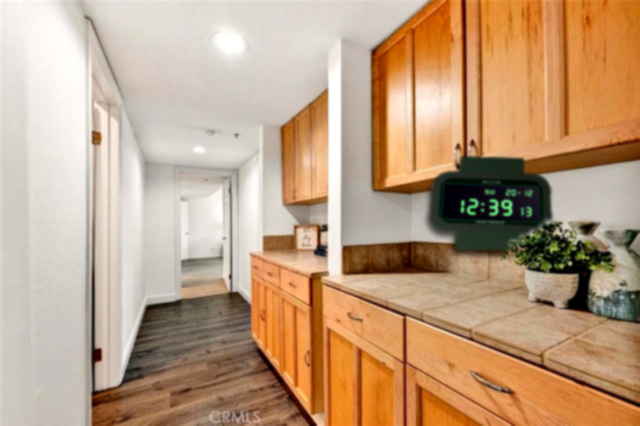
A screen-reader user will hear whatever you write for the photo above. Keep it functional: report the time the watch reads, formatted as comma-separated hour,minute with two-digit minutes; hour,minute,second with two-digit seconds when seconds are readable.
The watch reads 12,39
